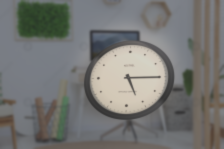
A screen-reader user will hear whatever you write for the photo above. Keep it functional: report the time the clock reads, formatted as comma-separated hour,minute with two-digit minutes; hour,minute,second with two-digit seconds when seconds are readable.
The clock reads 5,15
